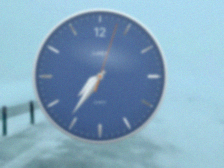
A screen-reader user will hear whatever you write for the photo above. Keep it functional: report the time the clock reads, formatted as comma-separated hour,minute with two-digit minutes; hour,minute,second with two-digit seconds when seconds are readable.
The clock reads 7,36,03
